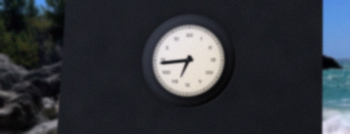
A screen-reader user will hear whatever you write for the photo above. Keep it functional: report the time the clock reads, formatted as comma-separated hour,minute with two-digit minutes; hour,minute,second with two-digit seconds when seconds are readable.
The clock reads 6,44
